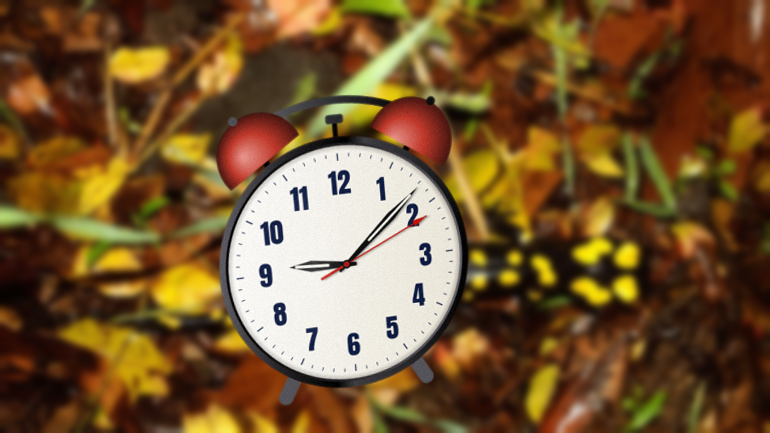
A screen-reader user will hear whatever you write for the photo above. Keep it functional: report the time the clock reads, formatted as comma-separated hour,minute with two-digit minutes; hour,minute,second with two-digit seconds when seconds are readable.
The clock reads 9,08,11
